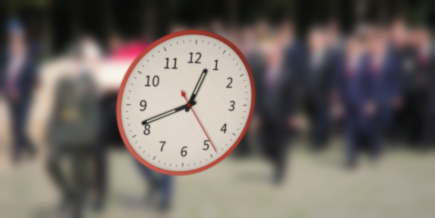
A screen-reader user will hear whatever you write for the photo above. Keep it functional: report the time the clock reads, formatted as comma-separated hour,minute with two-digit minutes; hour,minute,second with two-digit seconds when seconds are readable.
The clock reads 12,41,24
